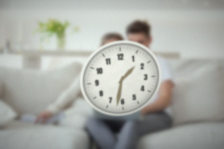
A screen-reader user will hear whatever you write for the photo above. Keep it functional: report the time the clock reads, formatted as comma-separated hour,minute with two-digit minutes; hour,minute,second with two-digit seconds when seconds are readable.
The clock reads 1,32
